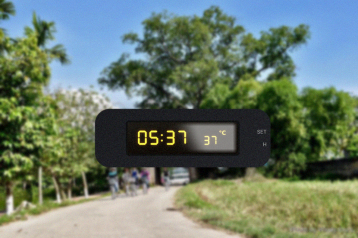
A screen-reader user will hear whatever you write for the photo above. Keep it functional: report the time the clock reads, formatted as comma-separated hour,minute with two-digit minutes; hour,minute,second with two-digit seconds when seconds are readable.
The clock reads 5,37
